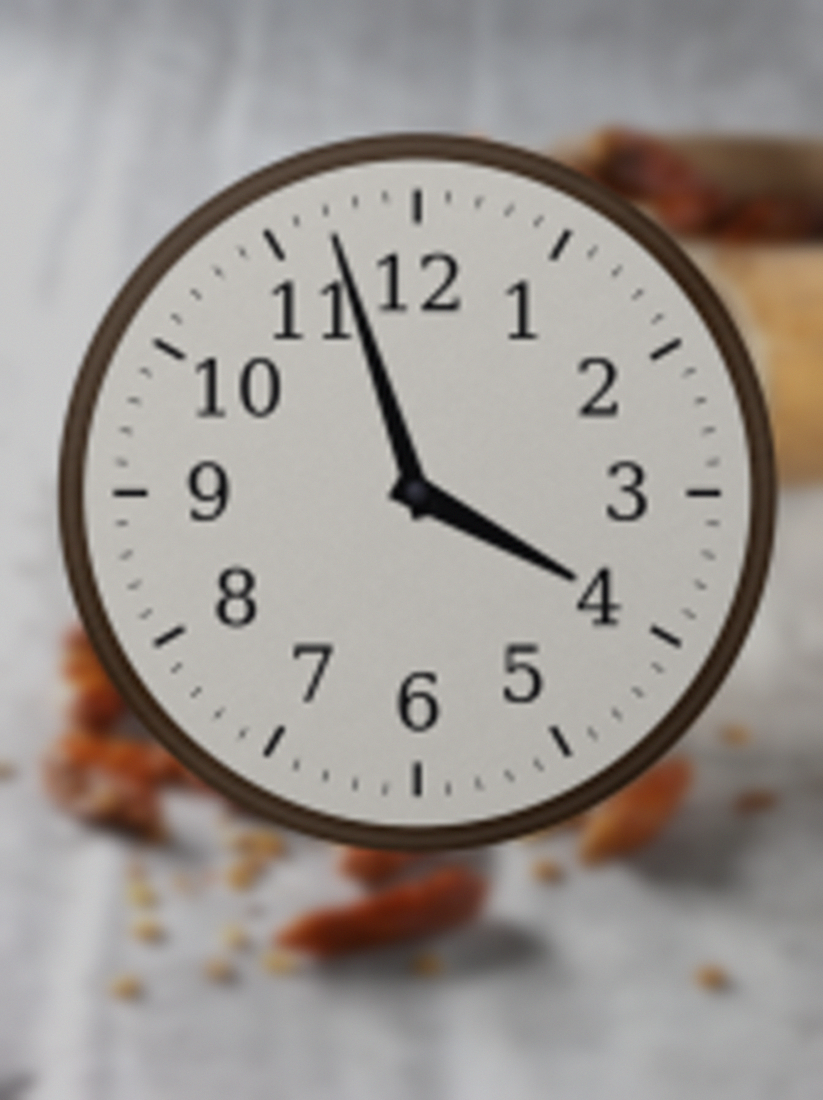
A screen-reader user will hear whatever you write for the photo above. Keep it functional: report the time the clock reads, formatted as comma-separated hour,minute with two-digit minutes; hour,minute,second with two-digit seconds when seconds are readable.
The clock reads 3,57
